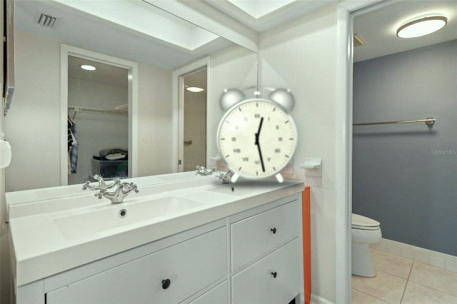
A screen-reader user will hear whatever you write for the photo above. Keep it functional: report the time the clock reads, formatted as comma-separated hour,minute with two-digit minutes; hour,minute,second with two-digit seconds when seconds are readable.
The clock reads 12,28
